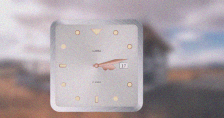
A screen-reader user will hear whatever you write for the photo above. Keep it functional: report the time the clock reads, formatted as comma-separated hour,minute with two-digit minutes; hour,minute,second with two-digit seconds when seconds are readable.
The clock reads 3,13
